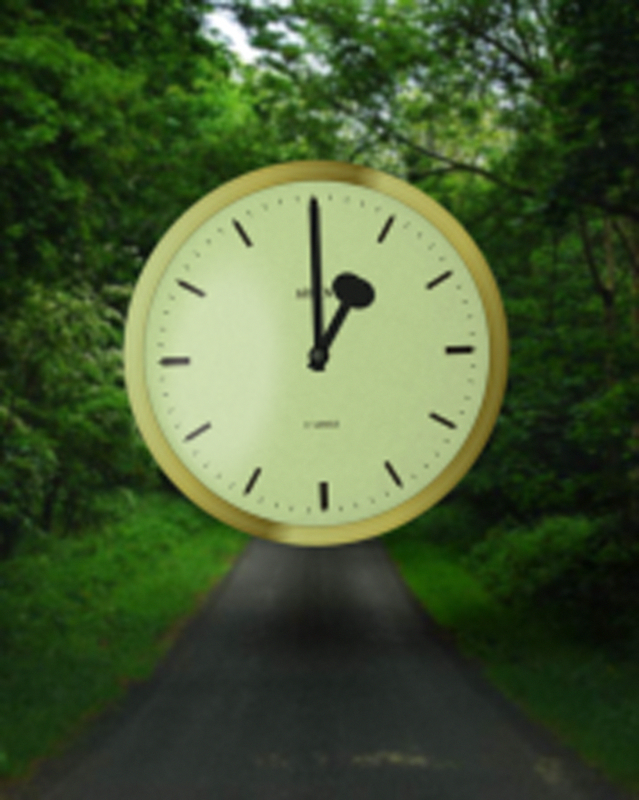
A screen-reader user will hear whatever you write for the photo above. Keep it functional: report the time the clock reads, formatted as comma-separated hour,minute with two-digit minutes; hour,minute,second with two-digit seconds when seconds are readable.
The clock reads 1,00
